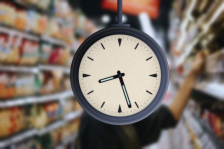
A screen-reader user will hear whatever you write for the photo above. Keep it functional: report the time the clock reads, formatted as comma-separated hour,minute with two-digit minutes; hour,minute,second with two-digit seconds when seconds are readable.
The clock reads 8,27
